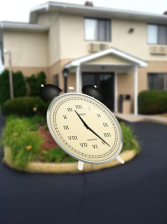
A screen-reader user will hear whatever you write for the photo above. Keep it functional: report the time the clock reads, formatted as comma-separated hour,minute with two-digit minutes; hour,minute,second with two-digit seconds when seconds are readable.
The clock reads 11,24
